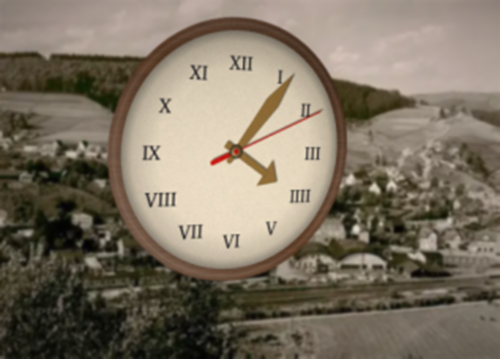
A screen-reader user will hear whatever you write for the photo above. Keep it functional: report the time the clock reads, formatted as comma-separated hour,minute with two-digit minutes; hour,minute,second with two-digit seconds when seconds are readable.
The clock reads 4,06,11
